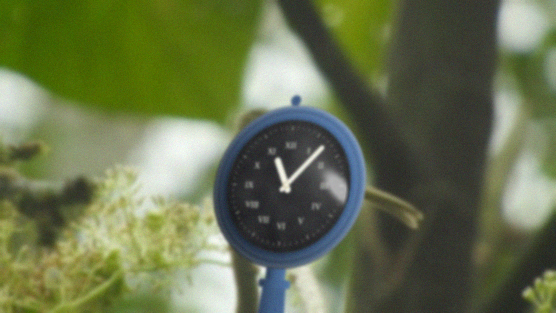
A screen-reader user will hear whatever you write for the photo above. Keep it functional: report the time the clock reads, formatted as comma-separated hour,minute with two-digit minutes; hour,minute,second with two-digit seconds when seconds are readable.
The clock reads 11,07
